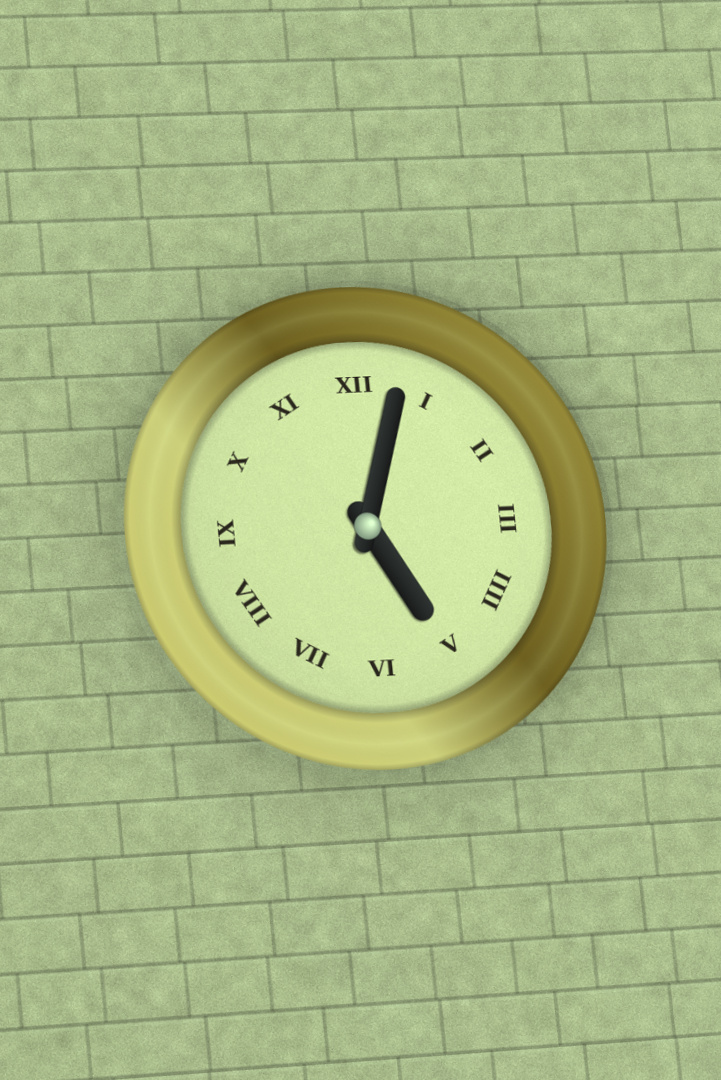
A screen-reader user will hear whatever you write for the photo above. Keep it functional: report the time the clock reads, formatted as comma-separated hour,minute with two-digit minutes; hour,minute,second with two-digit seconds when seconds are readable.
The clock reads 5,03
